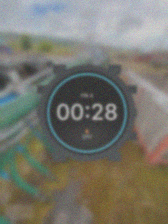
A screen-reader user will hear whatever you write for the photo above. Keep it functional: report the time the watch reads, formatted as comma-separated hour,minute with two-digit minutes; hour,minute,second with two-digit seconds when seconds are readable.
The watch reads 0,28
